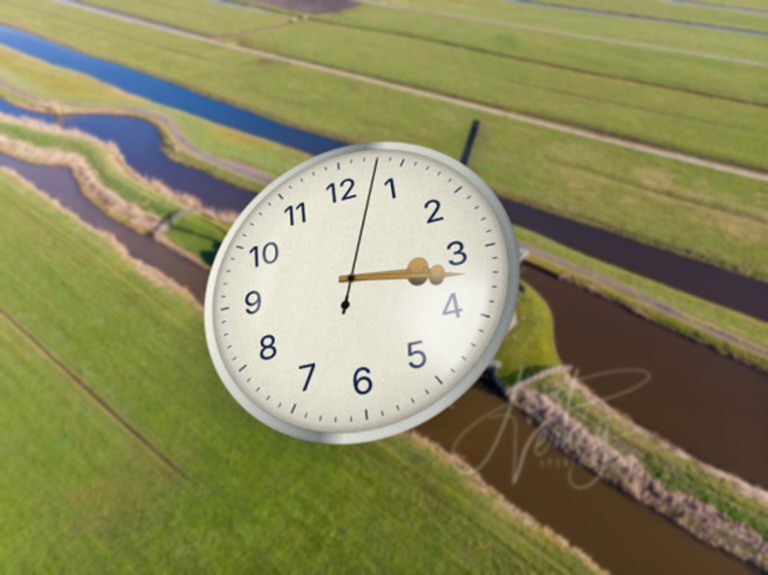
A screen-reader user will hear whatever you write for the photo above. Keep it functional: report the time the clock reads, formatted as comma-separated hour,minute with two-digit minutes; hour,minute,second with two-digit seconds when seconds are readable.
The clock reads 3,17,03
